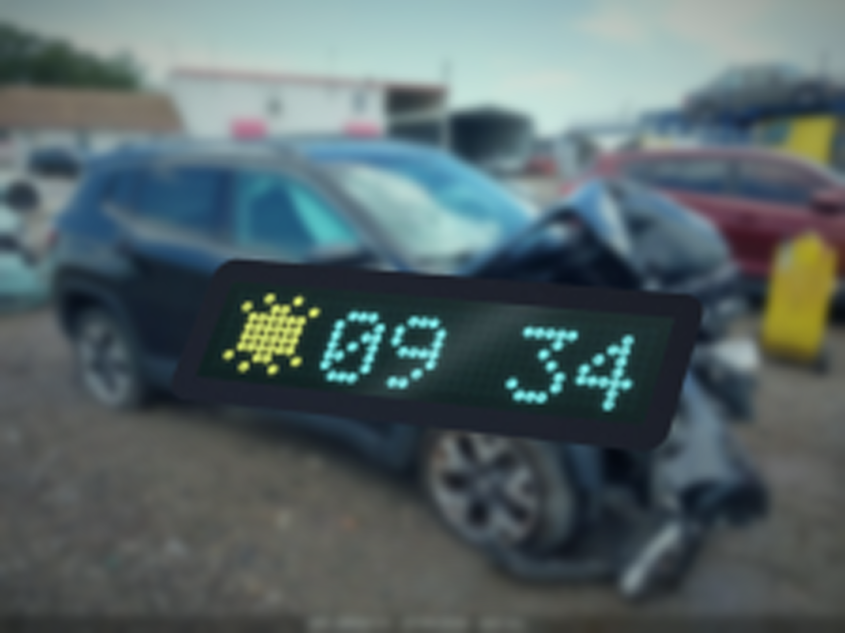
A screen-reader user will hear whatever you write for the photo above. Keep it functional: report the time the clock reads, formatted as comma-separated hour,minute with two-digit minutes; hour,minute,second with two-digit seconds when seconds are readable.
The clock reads 9,34
